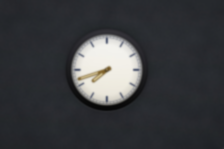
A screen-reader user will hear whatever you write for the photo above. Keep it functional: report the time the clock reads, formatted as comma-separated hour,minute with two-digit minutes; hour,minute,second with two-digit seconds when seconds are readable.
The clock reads 7,42
